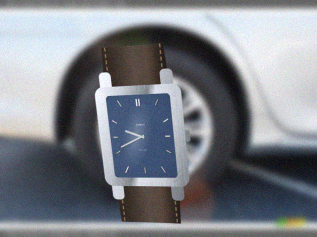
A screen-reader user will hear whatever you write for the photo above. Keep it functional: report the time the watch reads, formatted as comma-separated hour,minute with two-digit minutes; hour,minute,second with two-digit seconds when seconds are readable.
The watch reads 9,41
